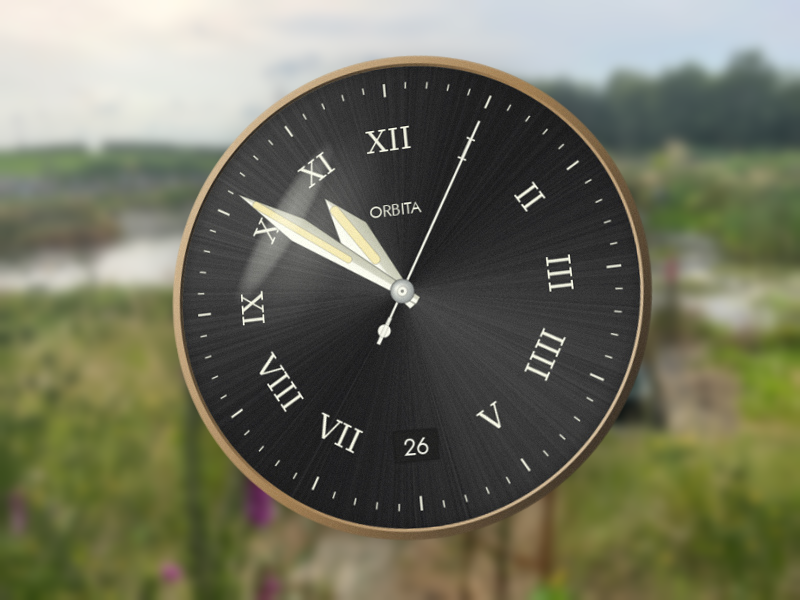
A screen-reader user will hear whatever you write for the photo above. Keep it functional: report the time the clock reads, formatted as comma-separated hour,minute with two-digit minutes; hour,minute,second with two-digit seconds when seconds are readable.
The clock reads 10,51,05
